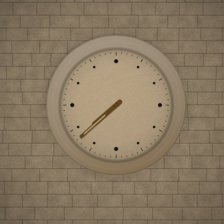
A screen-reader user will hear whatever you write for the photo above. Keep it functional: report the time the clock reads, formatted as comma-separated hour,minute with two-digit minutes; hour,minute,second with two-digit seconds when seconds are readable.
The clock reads 7,38
